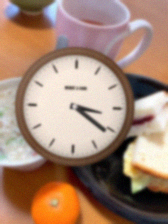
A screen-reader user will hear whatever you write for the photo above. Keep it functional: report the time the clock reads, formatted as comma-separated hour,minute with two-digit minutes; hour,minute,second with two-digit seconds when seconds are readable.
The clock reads 3,21
